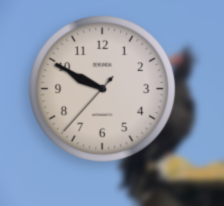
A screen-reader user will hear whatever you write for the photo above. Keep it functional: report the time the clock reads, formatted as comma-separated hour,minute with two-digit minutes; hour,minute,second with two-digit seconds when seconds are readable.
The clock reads 9,49,37
